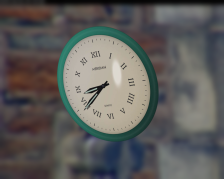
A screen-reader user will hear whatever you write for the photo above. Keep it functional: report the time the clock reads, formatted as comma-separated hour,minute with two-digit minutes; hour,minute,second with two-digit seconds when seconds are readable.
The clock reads 8,39
